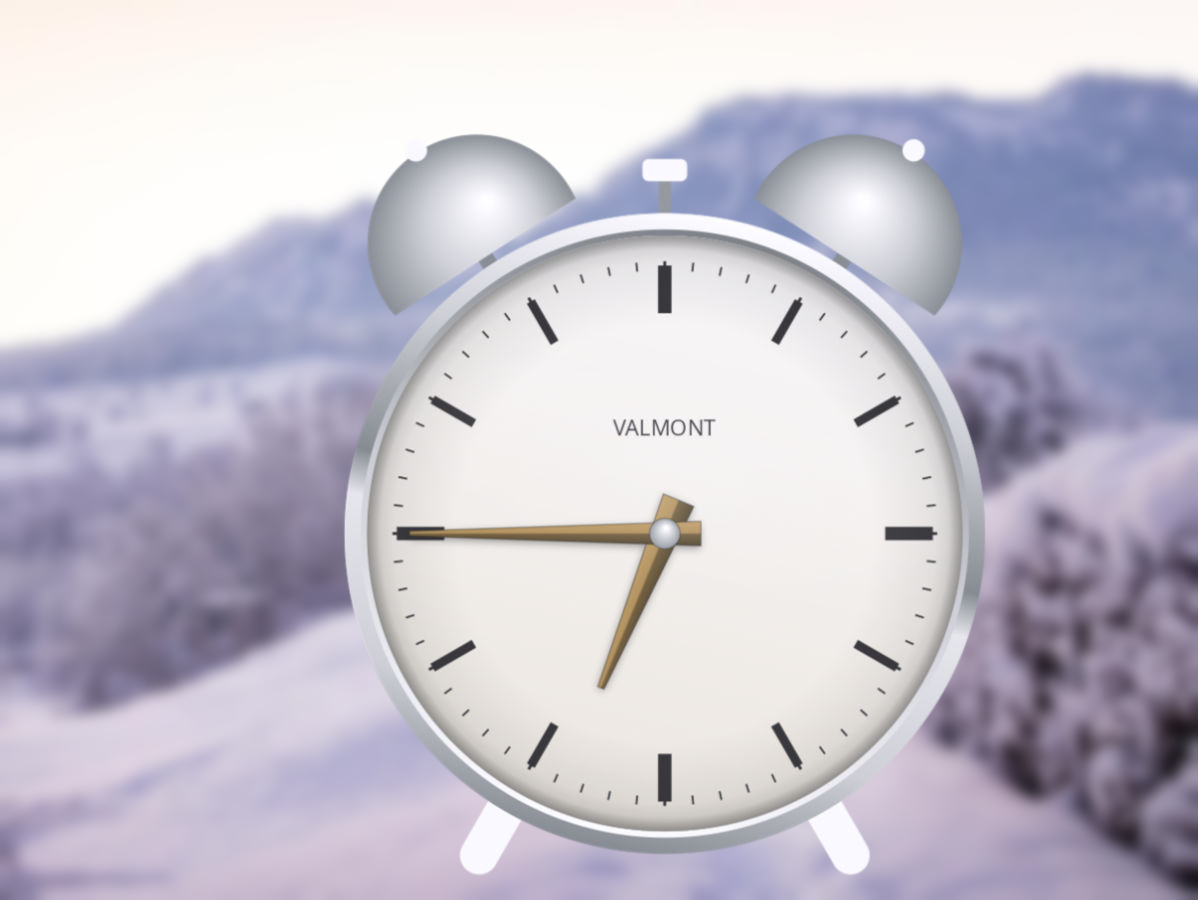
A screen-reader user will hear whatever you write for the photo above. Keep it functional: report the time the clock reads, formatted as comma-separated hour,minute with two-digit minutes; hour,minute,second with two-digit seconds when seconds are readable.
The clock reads 6,45
